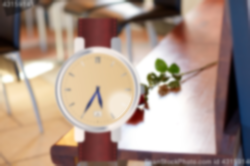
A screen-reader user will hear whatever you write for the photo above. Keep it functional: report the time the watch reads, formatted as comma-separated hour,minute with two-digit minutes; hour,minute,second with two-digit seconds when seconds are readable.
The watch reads 5,35
